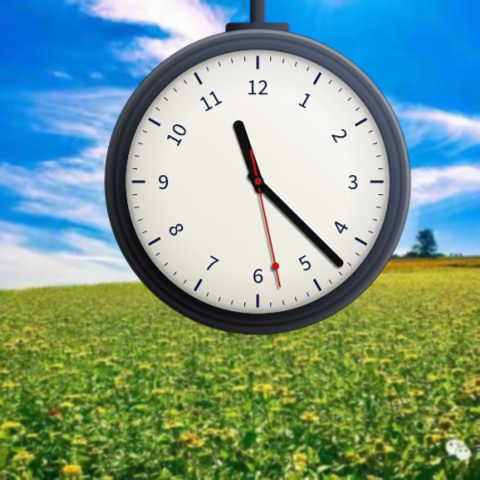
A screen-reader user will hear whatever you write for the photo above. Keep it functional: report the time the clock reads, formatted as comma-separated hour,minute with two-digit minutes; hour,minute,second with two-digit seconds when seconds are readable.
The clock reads 11,22,28
